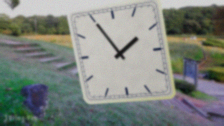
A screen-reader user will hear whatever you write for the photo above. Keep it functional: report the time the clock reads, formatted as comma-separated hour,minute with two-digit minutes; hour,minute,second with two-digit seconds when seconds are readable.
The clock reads 1,55
